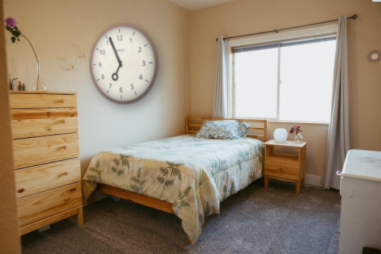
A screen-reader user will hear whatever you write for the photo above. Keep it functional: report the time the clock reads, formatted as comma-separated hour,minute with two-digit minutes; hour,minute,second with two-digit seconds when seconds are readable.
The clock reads 6,56
